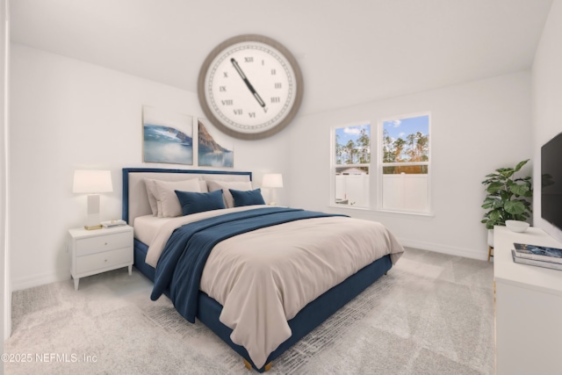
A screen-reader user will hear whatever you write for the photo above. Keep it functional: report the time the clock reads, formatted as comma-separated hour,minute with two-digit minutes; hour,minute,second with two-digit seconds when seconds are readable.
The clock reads 4,55
